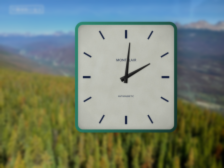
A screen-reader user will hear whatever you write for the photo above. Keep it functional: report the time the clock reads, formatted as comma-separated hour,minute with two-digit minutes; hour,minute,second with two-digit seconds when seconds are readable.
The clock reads 2,01
